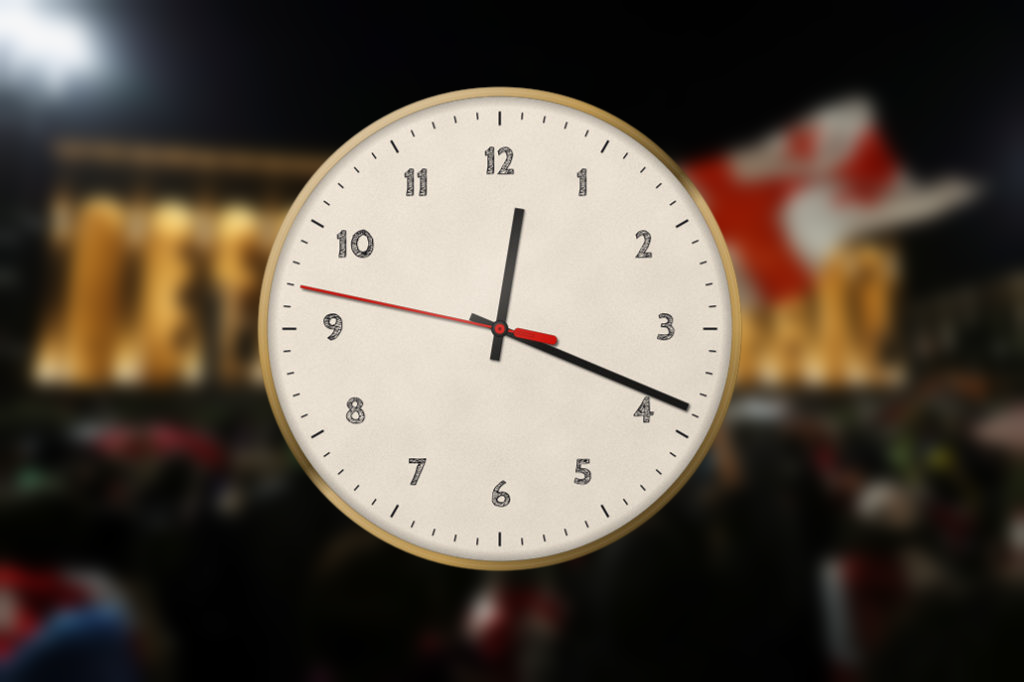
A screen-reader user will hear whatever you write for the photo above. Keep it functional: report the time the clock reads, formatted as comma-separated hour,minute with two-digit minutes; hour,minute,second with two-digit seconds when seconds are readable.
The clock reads 12,18,47
